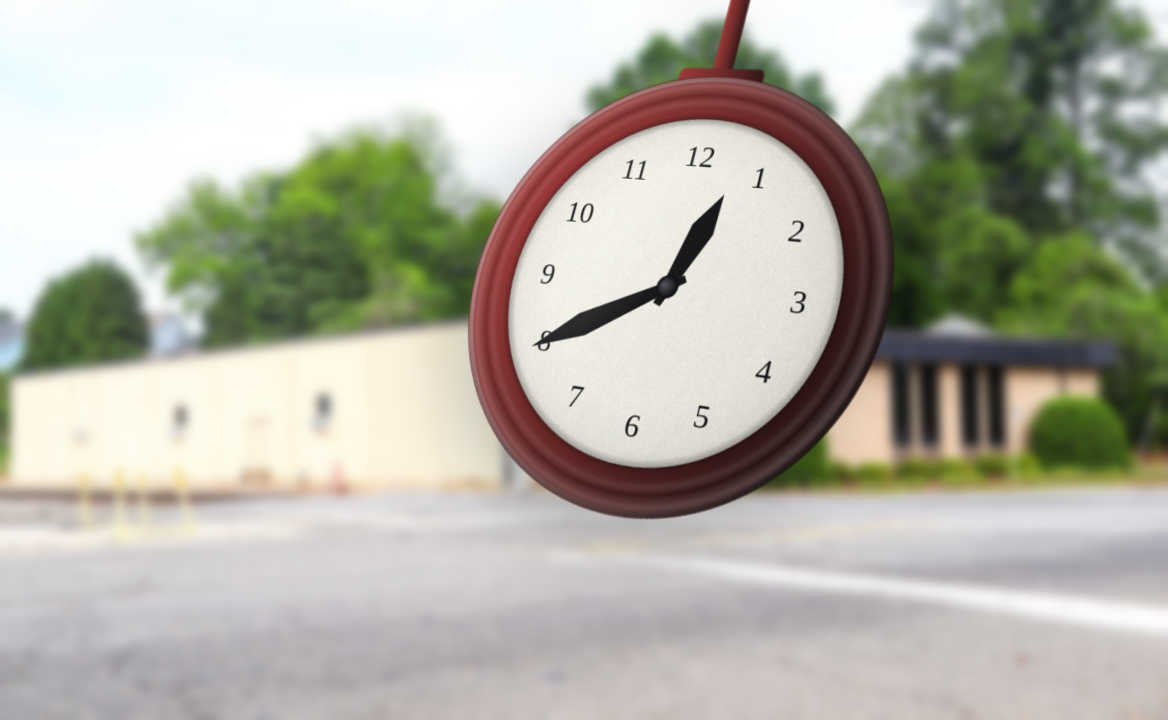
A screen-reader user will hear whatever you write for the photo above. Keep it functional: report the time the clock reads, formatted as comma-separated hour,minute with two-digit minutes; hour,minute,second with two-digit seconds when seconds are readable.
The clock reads 12,40
